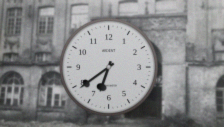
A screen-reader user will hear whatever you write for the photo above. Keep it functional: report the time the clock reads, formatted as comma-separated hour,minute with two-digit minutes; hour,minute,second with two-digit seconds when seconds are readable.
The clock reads 6,39
